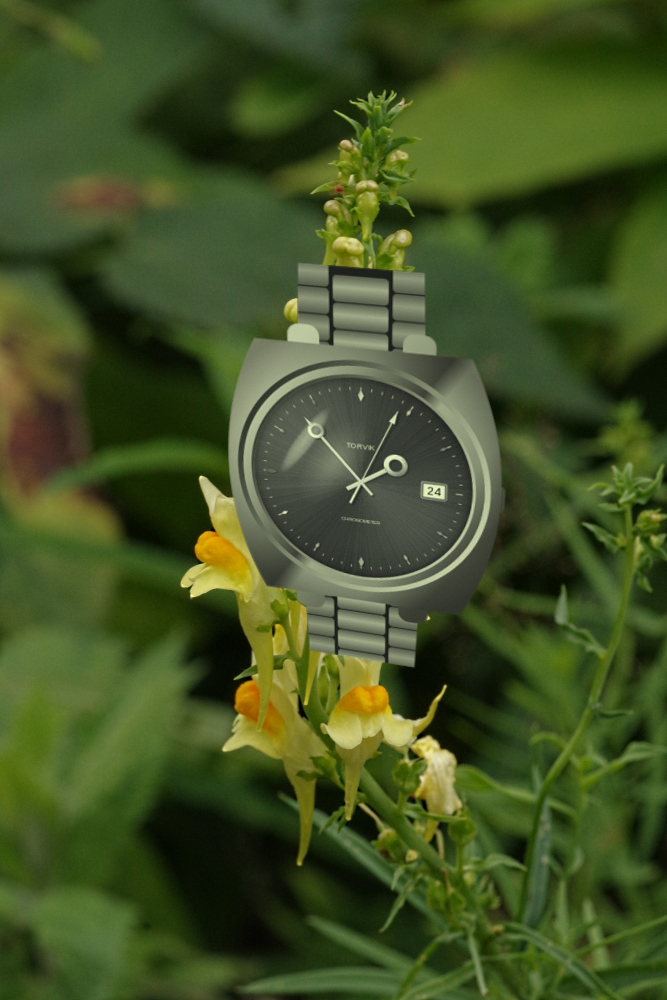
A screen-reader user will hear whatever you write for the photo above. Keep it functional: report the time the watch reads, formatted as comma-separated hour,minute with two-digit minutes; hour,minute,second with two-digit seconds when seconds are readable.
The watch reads 1,53,04
